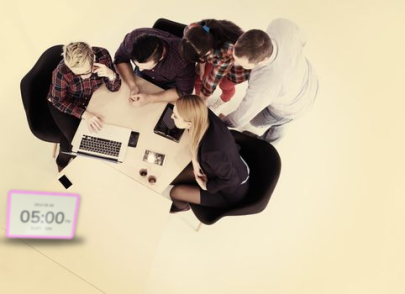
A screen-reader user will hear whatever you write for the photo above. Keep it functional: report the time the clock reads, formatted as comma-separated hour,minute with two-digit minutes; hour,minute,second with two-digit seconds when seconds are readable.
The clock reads 5,00
